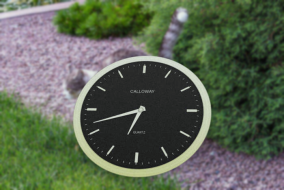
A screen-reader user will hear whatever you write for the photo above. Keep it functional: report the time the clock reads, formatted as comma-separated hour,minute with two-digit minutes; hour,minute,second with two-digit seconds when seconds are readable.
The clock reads 6,42
